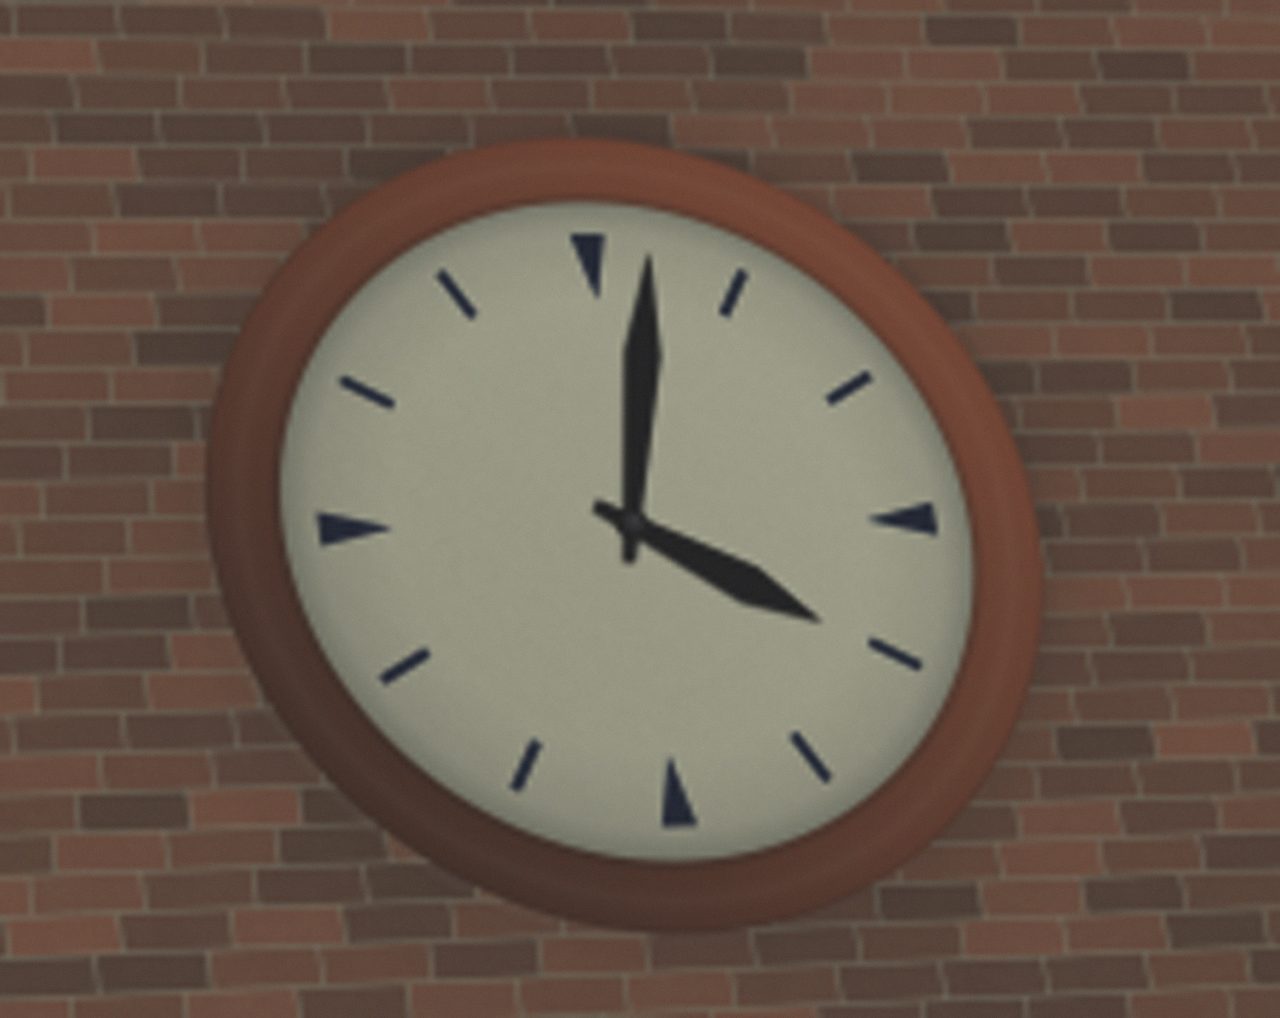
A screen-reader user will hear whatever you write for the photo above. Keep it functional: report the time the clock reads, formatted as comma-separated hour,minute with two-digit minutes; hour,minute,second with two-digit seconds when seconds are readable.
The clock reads 4,02
